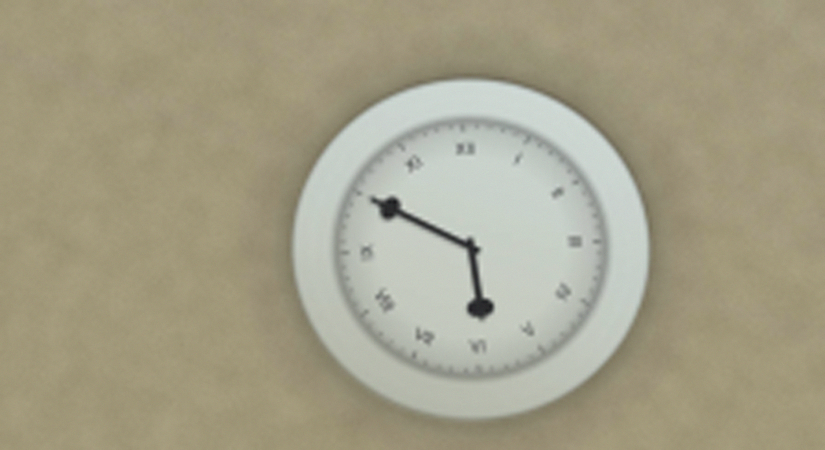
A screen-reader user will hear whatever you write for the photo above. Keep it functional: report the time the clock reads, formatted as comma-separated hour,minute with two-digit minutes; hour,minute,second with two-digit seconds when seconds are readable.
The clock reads 5,50
